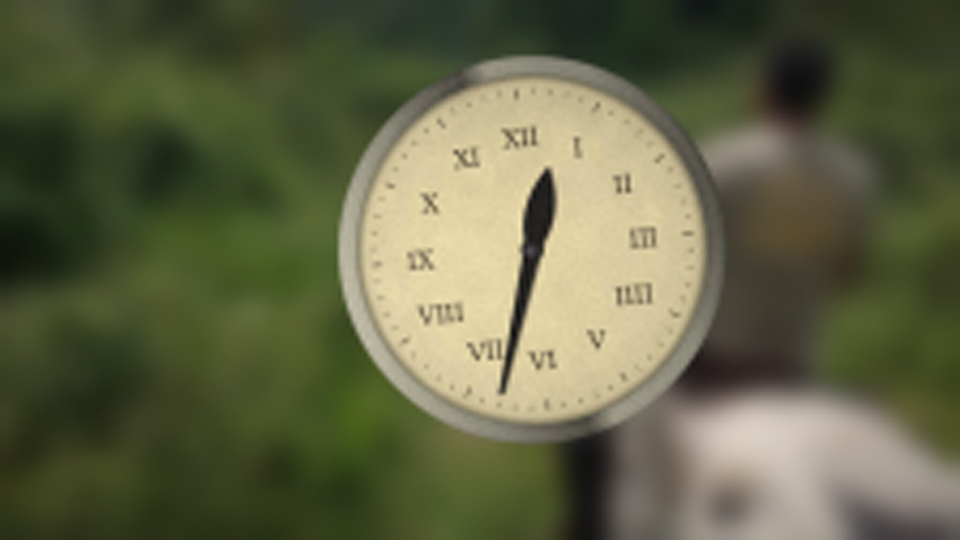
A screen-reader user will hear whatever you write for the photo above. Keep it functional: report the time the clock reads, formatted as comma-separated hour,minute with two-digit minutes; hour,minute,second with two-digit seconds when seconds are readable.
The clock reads 12,33
